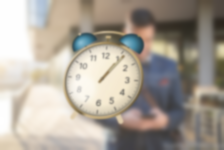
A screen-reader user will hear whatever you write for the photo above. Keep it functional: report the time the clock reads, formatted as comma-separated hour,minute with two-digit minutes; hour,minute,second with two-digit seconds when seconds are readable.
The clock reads 1,06
